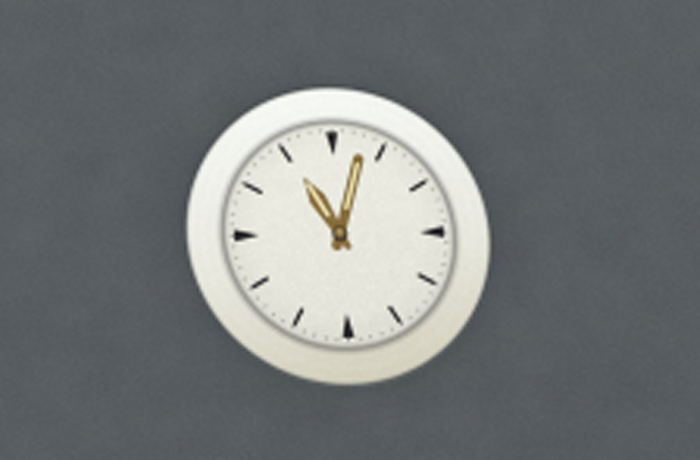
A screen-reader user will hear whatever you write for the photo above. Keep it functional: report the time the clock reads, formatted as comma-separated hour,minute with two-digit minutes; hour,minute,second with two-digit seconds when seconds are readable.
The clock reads 11,03
